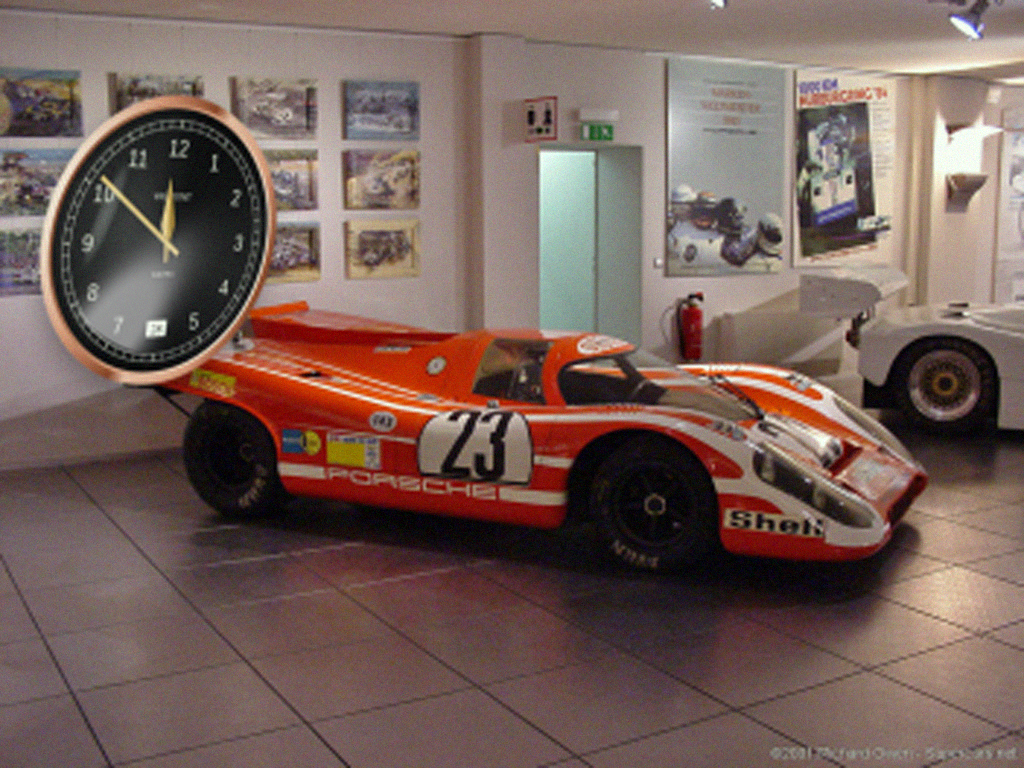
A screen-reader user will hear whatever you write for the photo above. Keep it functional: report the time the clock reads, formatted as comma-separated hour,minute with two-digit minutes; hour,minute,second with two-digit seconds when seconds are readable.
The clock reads 11,51
